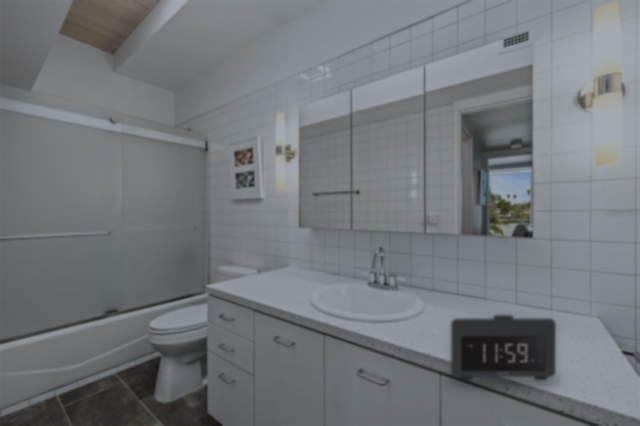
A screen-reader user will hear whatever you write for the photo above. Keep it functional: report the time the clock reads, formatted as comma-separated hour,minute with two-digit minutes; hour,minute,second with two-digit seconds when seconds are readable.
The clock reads 11,59
